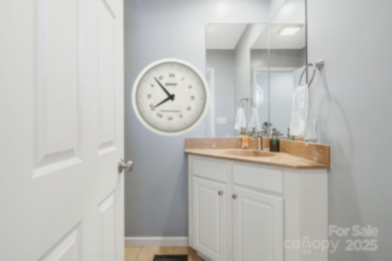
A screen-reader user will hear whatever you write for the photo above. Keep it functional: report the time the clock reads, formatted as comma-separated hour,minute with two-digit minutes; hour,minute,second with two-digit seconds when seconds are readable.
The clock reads 7,53
